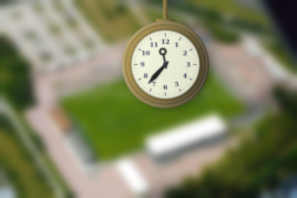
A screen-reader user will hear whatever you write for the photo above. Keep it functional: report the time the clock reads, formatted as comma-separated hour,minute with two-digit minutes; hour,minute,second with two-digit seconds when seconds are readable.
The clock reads 11,37
